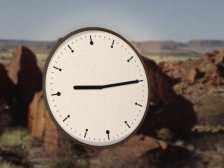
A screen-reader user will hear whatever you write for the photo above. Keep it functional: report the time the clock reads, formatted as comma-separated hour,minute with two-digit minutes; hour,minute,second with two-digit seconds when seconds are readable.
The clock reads 9,15
